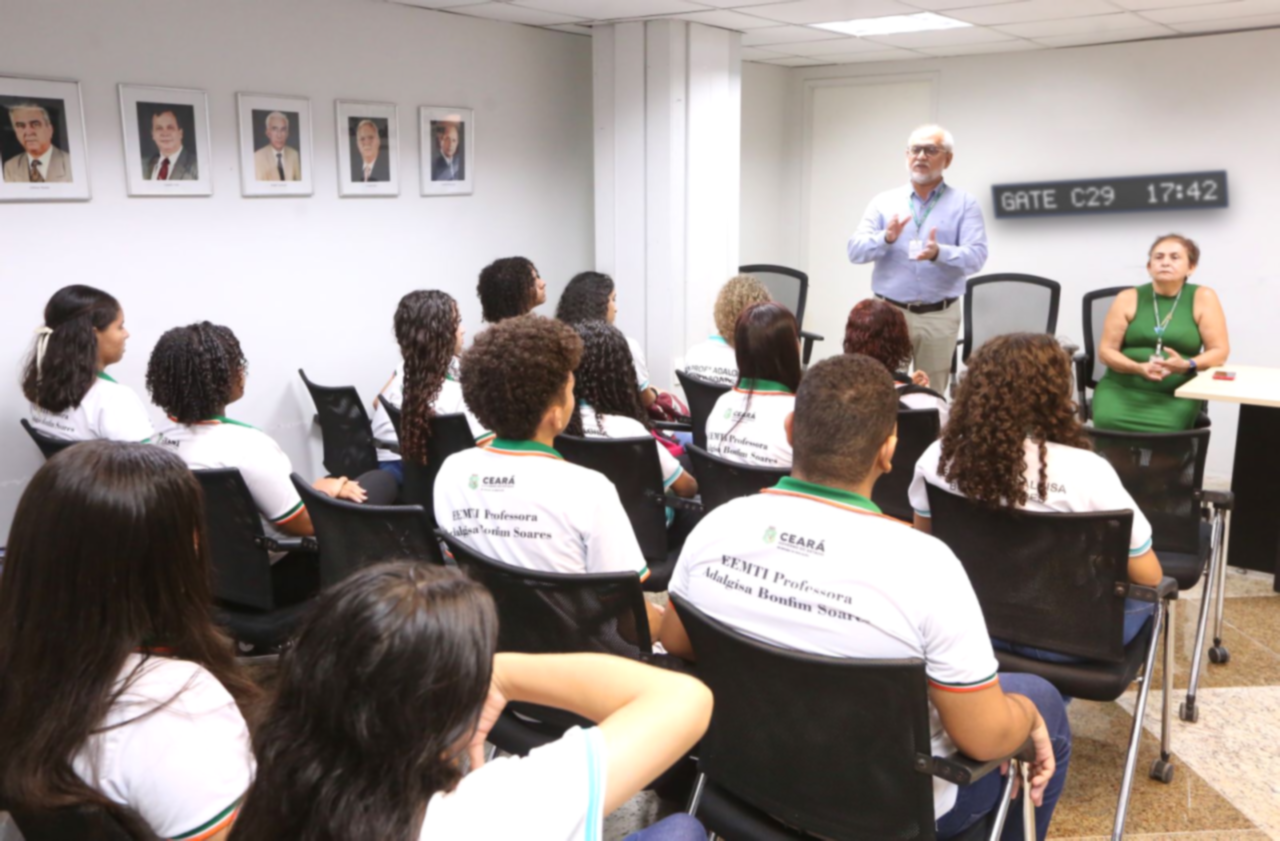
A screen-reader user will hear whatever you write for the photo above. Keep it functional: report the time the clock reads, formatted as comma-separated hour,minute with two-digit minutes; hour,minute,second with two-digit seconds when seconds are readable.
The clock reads 17,42
